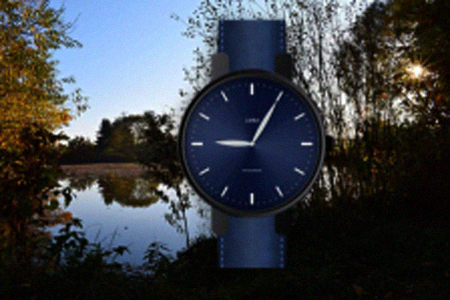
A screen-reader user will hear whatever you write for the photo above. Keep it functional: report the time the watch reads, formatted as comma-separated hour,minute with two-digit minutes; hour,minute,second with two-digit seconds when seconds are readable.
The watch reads 9,05
